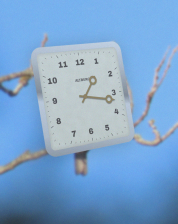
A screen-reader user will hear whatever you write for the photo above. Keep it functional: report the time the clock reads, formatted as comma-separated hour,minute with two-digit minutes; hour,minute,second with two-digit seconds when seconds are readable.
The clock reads 1,17
